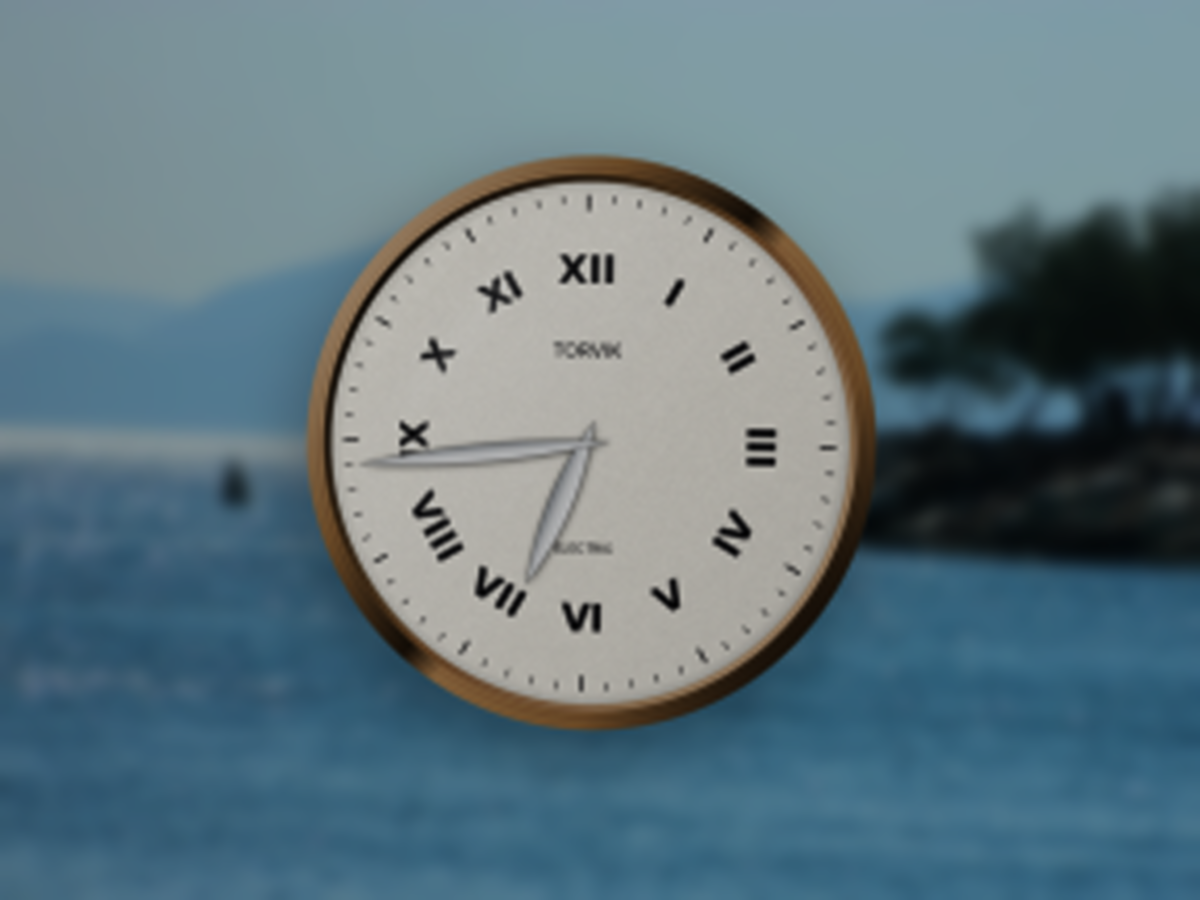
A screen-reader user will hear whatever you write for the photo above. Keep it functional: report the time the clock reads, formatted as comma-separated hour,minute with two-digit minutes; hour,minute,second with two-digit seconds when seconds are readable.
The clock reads 6,44
